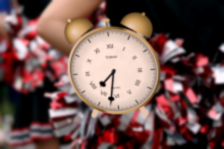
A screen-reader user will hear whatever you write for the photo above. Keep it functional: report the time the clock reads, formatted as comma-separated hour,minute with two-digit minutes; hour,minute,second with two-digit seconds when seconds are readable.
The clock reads 7,32
